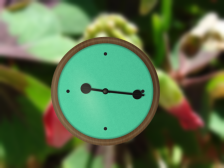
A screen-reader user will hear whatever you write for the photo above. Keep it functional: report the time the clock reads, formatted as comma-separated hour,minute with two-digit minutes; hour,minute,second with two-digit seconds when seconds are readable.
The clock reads 9,16
